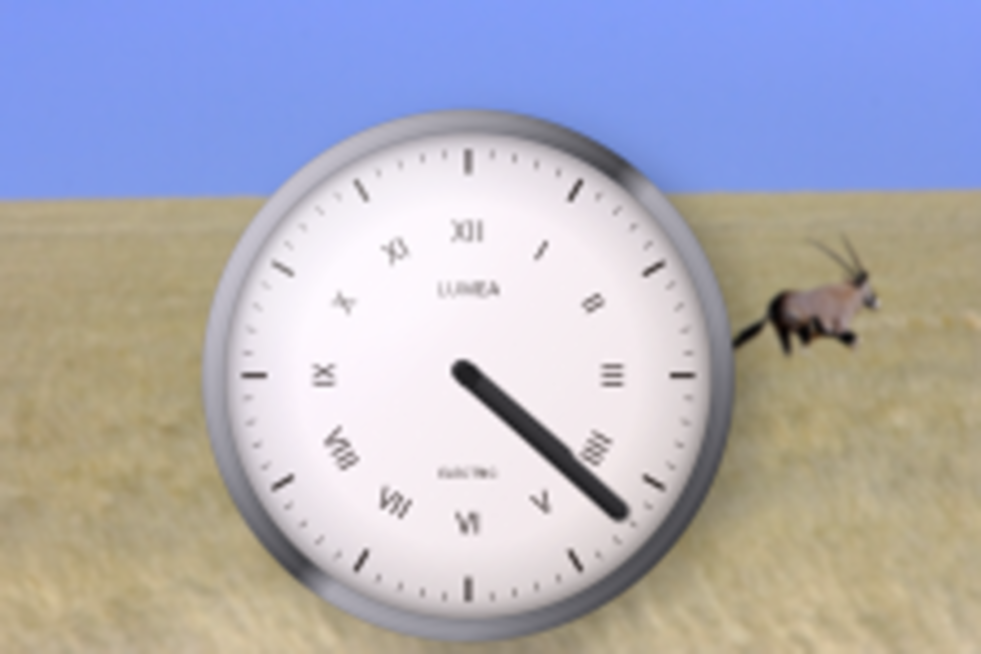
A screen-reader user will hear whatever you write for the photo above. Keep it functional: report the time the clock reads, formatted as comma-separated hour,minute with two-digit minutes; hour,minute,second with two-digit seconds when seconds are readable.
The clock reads 4,22
